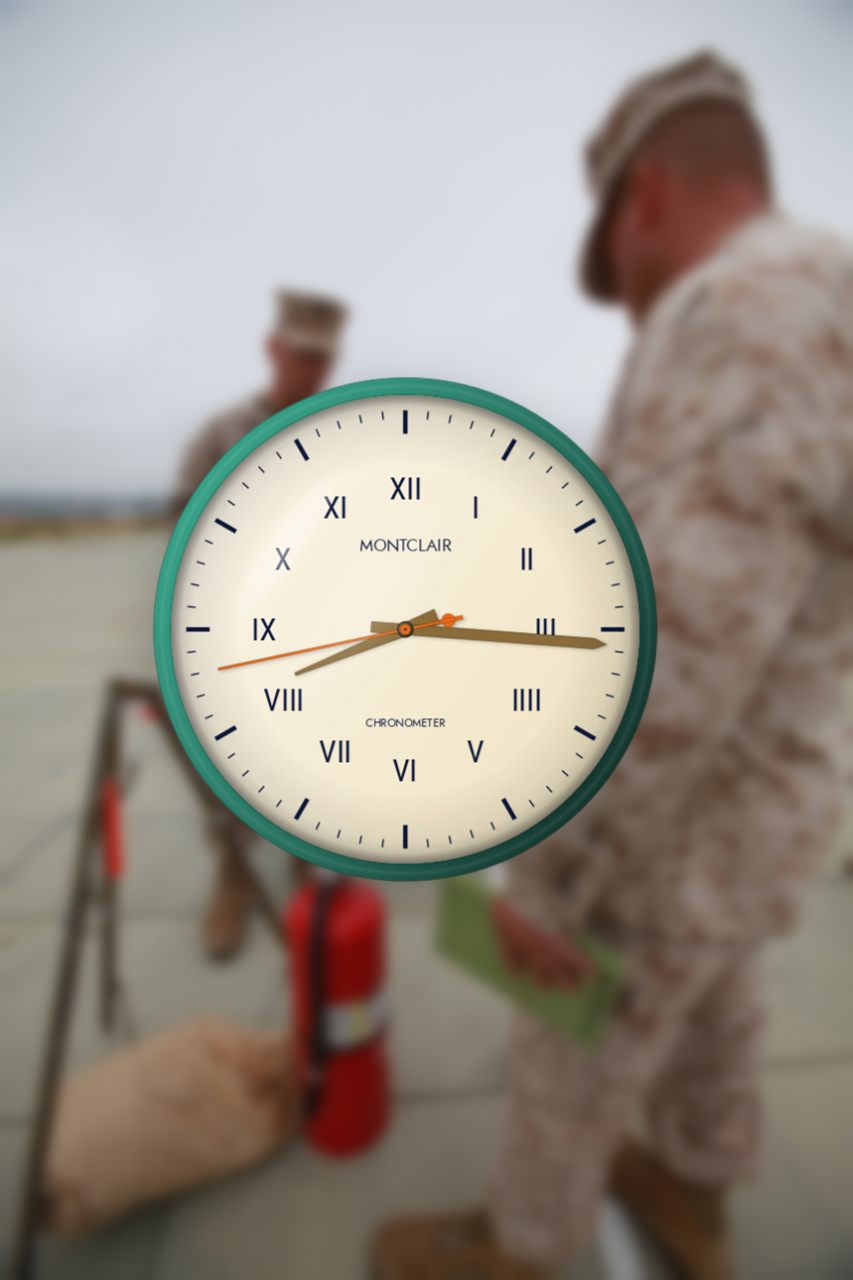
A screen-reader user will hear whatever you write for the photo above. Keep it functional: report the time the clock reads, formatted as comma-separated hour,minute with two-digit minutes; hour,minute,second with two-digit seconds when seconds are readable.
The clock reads 8,15,43
